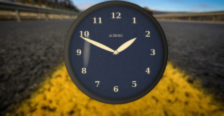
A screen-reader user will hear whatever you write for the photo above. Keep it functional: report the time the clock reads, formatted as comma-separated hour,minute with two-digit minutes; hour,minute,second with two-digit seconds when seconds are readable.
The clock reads 1,49
